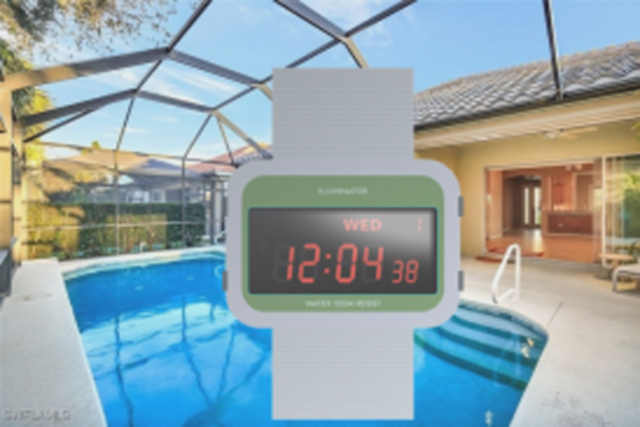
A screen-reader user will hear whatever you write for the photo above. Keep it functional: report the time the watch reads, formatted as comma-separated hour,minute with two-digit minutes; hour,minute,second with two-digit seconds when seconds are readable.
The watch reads 12,04,38
